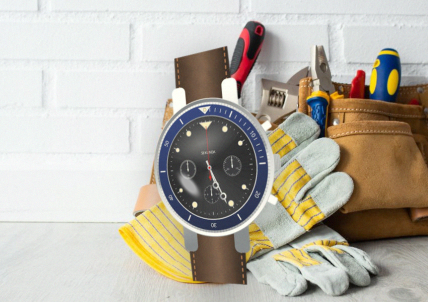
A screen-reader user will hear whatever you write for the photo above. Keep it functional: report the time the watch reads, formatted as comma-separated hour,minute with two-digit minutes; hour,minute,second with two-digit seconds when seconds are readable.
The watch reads 5,26
